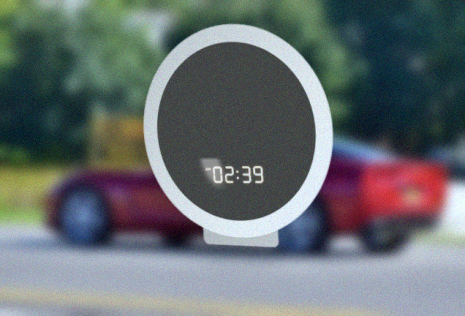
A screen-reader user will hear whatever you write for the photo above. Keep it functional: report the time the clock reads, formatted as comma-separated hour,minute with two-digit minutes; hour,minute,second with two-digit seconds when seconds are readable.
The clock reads 2,39
